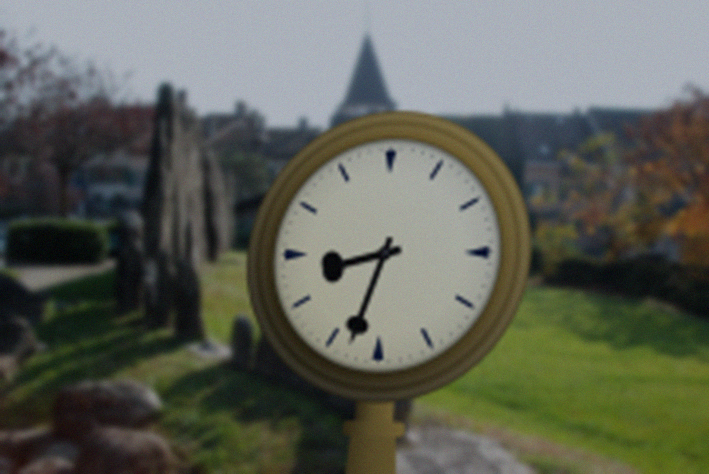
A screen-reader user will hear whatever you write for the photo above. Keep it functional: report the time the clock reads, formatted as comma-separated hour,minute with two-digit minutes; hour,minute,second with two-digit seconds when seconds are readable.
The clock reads 8,33
